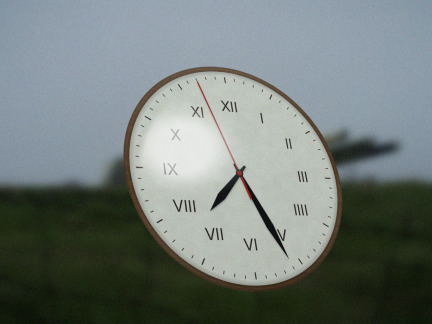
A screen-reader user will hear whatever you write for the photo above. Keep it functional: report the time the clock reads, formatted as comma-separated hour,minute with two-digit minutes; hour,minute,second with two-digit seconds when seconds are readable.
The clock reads 7,25,57
